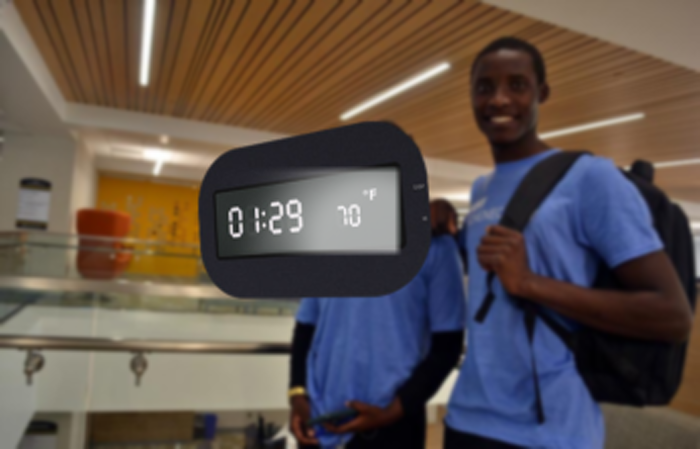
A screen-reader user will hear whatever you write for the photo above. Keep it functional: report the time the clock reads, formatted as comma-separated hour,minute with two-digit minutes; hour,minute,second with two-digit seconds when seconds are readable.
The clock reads 1,29
